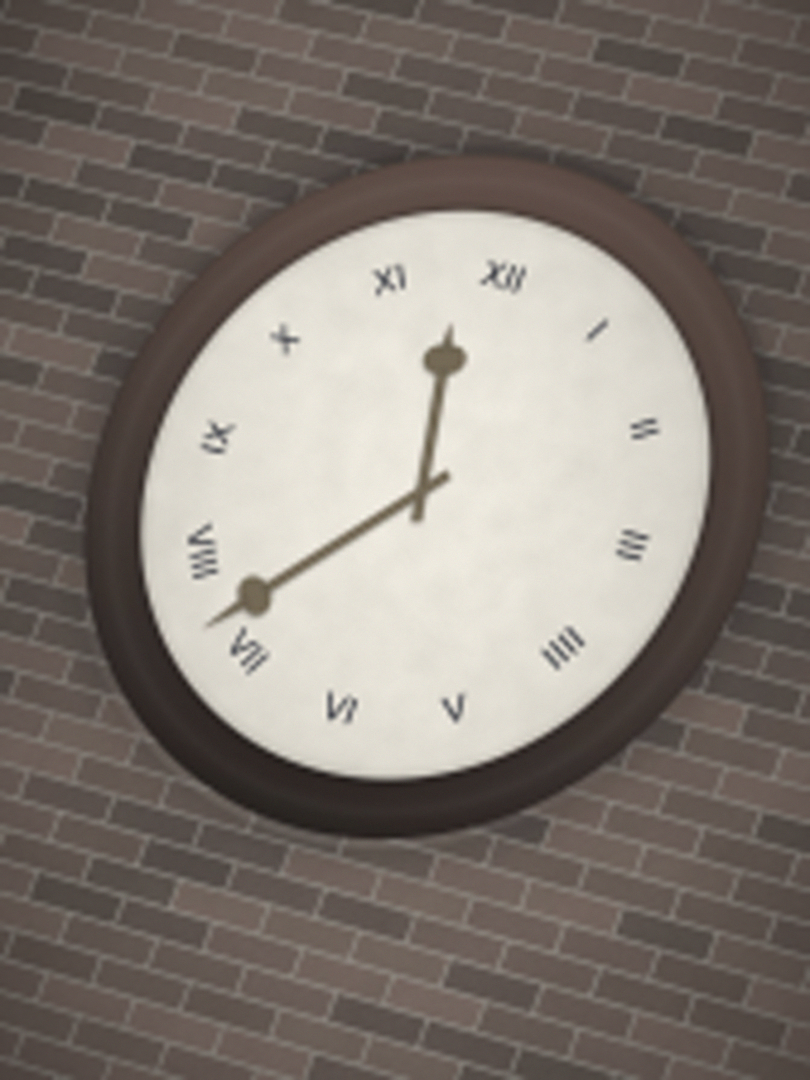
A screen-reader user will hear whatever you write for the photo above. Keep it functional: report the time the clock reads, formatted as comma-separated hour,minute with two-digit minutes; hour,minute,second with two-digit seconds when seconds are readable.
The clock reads 11,37
